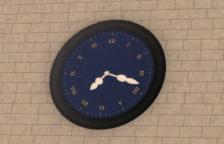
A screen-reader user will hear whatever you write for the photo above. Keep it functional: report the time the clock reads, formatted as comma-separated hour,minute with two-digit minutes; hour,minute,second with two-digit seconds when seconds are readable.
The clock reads 7,18
